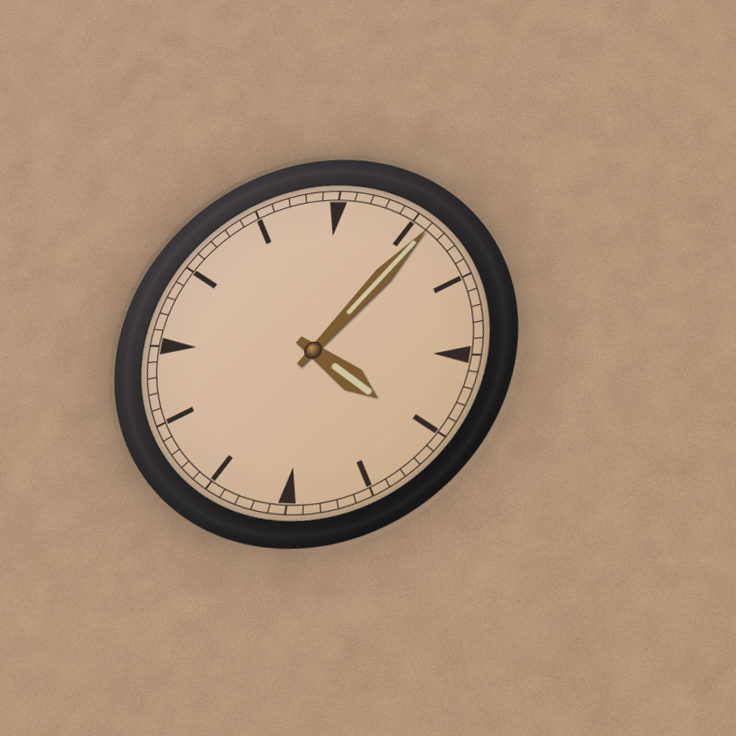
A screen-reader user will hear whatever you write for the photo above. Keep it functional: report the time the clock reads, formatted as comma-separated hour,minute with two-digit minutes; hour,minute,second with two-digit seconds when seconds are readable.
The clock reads 4,06
